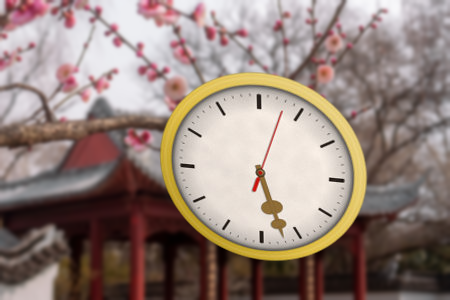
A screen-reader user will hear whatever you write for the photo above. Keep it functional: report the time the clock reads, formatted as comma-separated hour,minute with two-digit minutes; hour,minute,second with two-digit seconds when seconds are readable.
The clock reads 5,27,03
